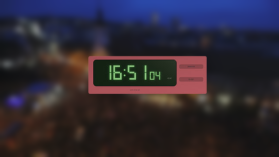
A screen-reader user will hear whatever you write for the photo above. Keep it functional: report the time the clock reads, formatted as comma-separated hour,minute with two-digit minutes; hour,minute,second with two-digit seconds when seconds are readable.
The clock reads 16,51,04
